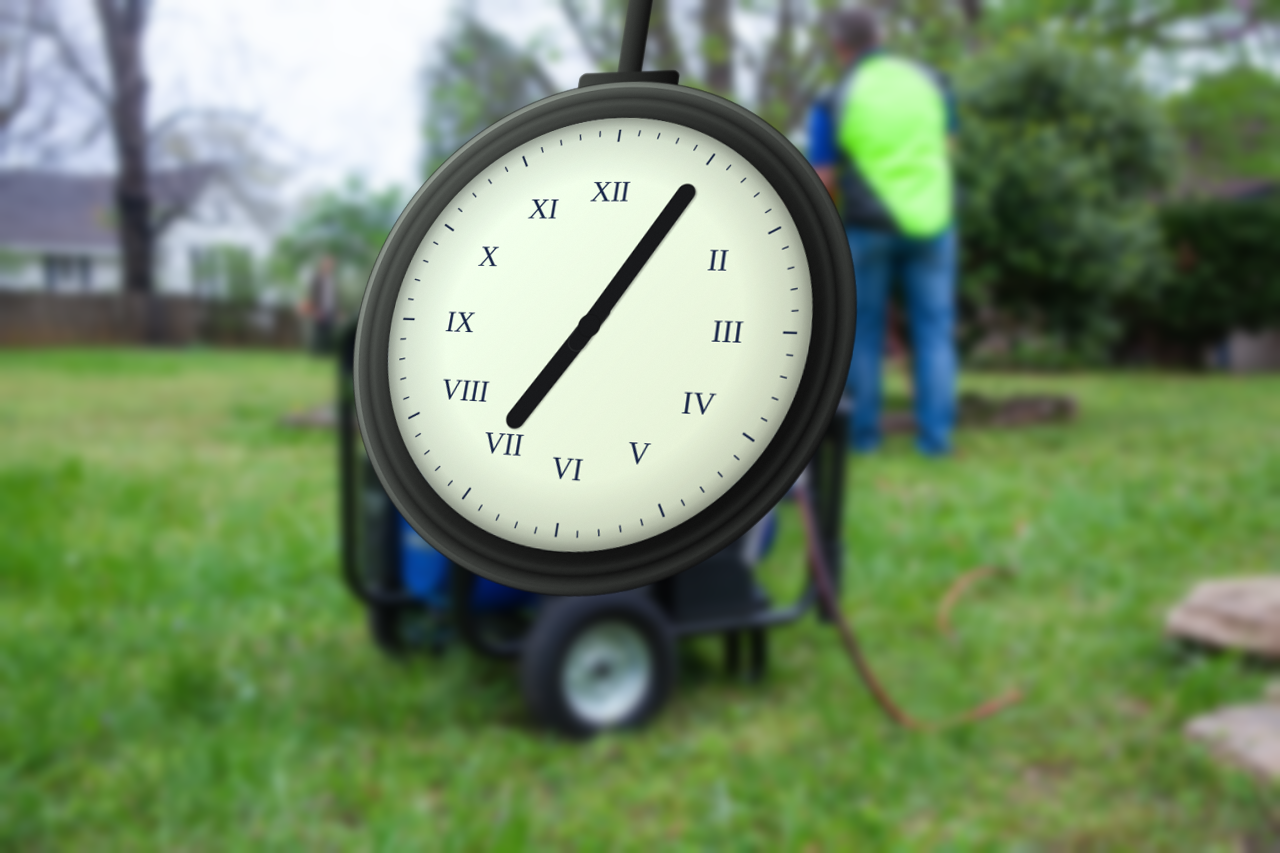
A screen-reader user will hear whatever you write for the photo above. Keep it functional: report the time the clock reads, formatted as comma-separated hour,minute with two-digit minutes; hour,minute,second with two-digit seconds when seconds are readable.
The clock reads 7,05
